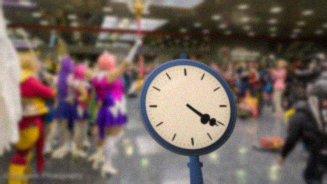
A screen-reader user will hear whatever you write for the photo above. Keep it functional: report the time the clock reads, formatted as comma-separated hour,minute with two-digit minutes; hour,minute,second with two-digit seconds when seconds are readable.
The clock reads 4,21
